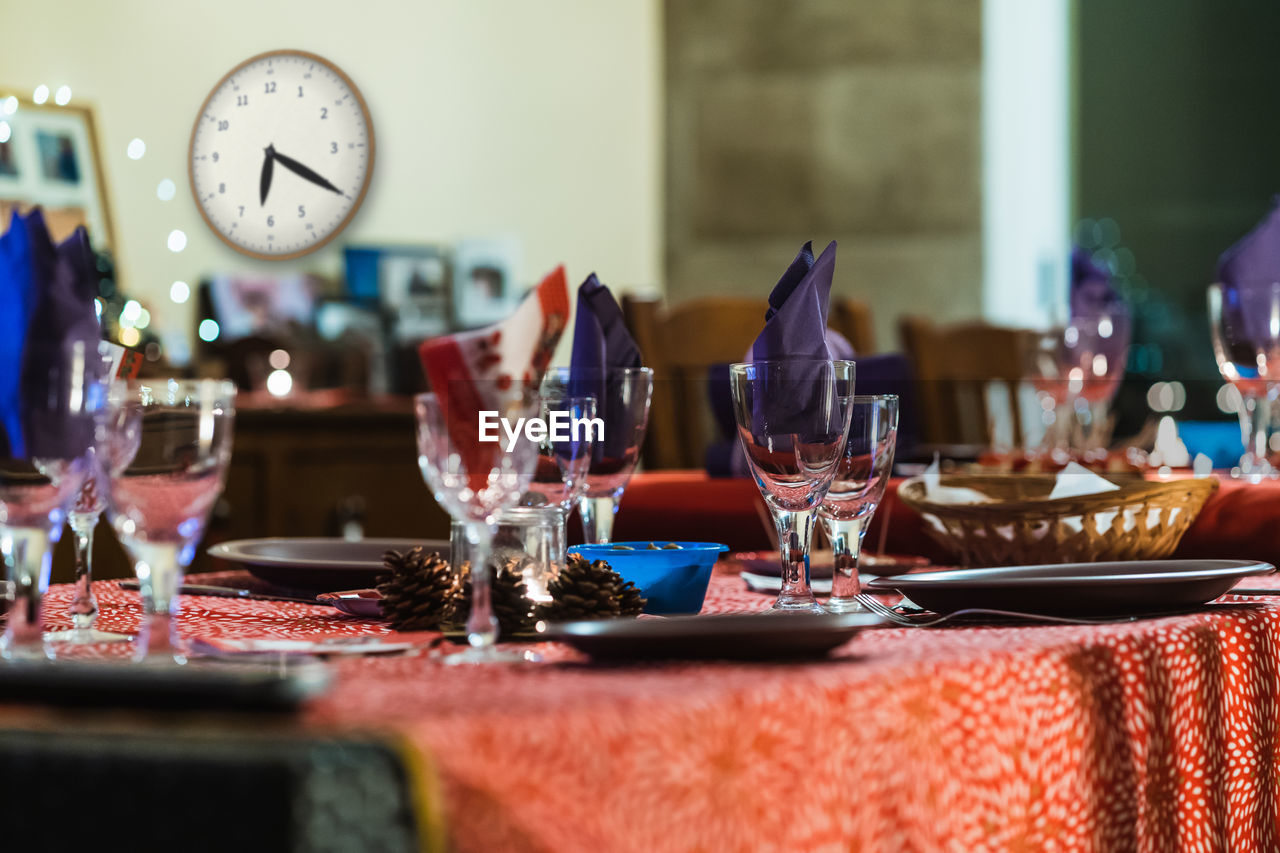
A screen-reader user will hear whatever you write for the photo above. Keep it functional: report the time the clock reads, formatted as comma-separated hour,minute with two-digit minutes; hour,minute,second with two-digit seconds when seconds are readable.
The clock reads 6,20
